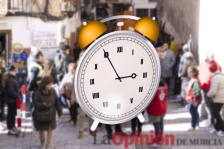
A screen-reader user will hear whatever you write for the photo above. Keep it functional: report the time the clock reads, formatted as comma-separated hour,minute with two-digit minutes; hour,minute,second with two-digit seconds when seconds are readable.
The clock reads 2,55
